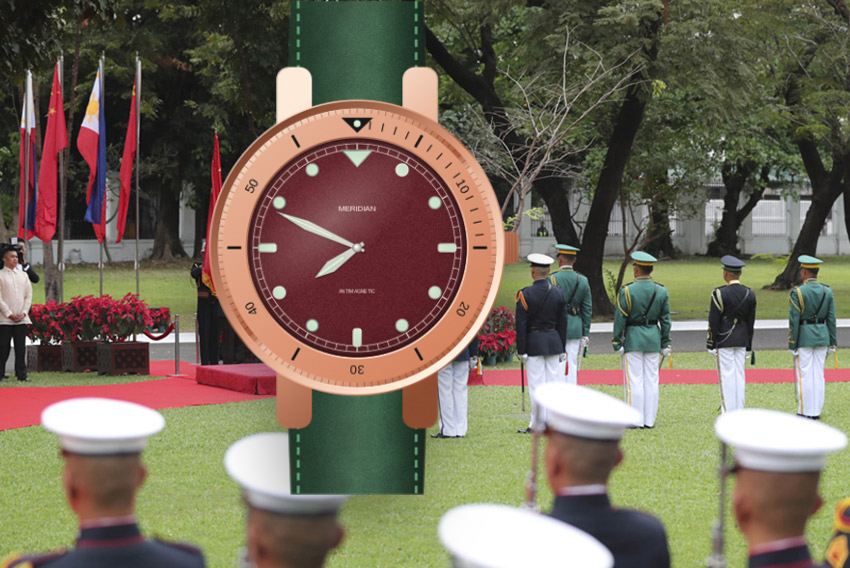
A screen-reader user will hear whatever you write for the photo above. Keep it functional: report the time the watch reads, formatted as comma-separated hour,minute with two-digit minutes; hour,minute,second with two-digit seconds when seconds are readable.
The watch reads 7,49
